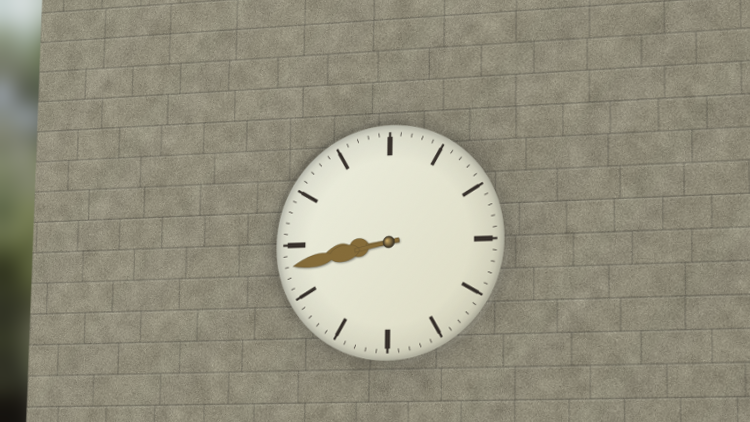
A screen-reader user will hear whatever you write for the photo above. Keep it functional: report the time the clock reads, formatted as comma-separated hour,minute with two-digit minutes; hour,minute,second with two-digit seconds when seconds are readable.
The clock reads 8,43
